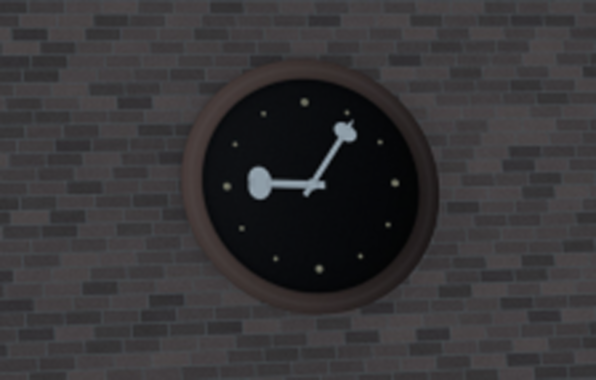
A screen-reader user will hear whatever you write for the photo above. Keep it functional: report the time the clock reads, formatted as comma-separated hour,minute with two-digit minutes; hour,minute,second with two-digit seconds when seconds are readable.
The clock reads 9,06
